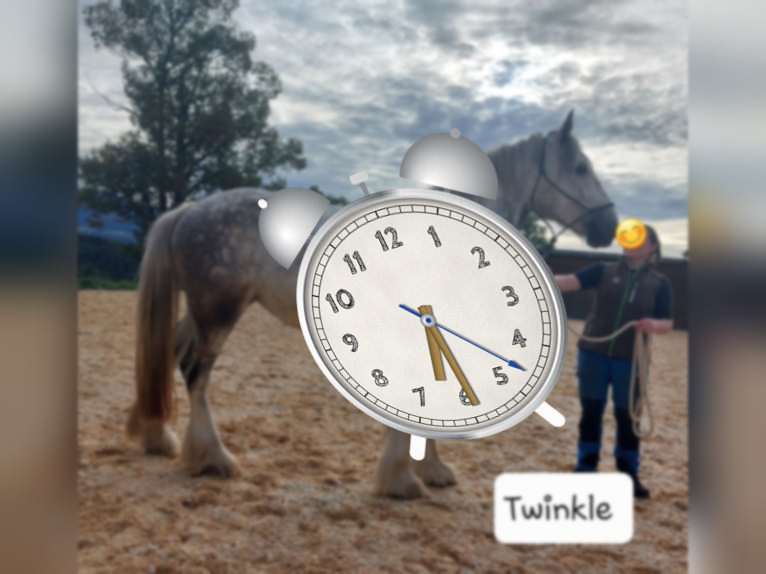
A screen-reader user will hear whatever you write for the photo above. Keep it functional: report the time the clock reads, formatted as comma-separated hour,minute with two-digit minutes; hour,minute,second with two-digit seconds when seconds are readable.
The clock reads 6,29,23
